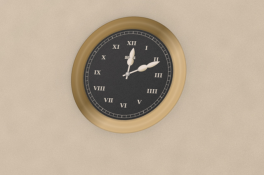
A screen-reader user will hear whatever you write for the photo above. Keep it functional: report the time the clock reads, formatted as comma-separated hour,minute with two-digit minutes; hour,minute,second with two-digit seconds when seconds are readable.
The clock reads 12,11
